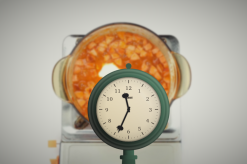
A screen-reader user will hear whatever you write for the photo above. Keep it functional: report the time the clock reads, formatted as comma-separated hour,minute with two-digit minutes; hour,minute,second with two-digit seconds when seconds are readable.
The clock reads 11,34
